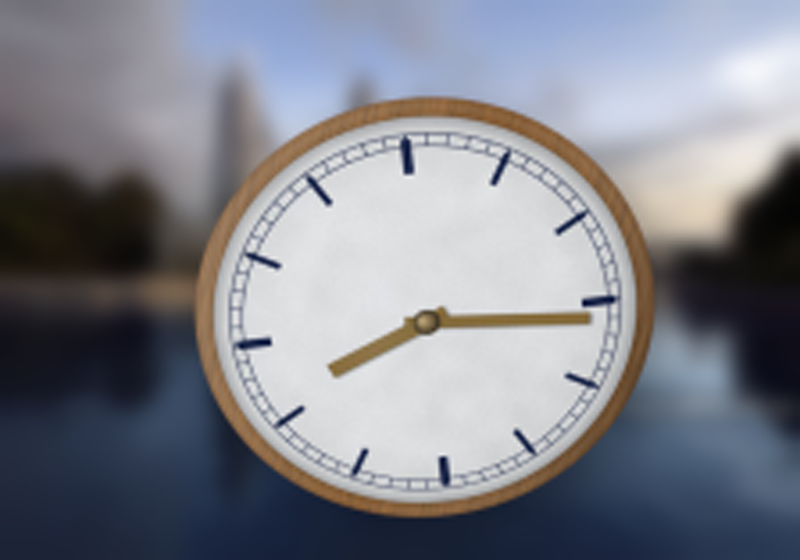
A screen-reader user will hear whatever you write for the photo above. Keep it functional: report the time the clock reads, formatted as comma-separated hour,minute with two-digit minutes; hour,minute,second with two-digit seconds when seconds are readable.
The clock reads 8,16
